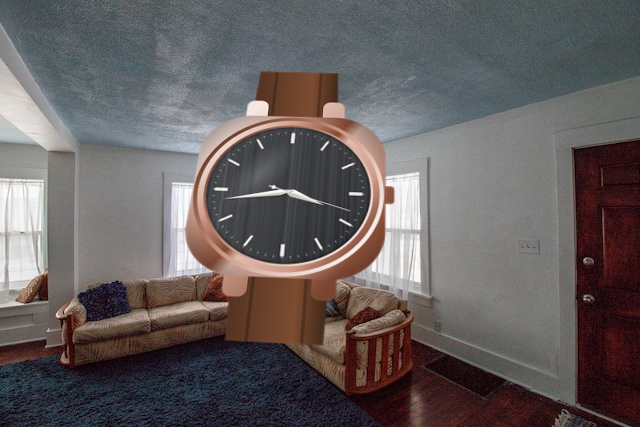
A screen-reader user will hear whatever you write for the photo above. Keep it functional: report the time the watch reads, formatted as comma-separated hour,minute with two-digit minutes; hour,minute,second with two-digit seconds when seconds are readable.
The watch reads 3,43,18
